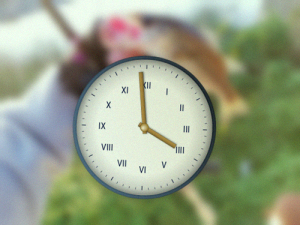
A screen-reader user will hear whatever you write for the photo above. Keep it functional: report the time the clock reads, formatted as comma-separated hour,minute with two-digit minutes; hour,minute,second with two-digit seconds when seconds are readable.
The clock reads 3,59
